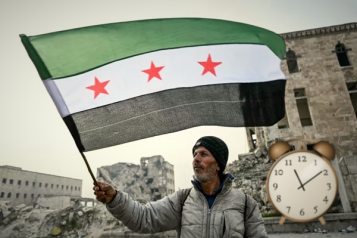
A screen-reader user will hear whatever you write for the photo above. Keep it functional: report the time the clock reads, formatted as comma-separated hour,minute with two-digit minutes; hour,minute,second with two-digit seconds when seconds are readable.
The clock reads 11,09
